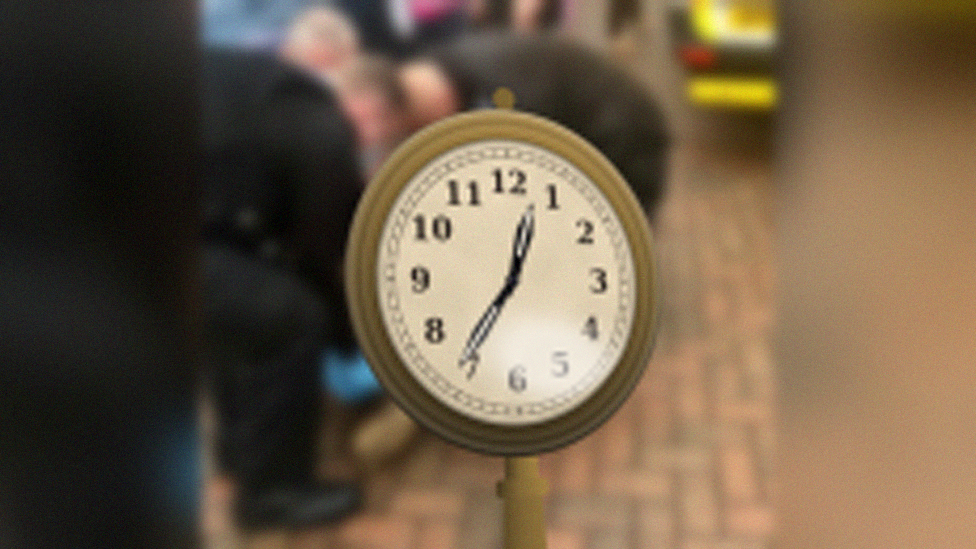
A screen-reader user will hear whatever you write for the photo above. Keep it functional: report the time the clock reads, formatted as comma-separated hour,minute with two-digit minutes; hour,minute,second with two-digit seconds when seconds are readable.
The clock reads 12,36
